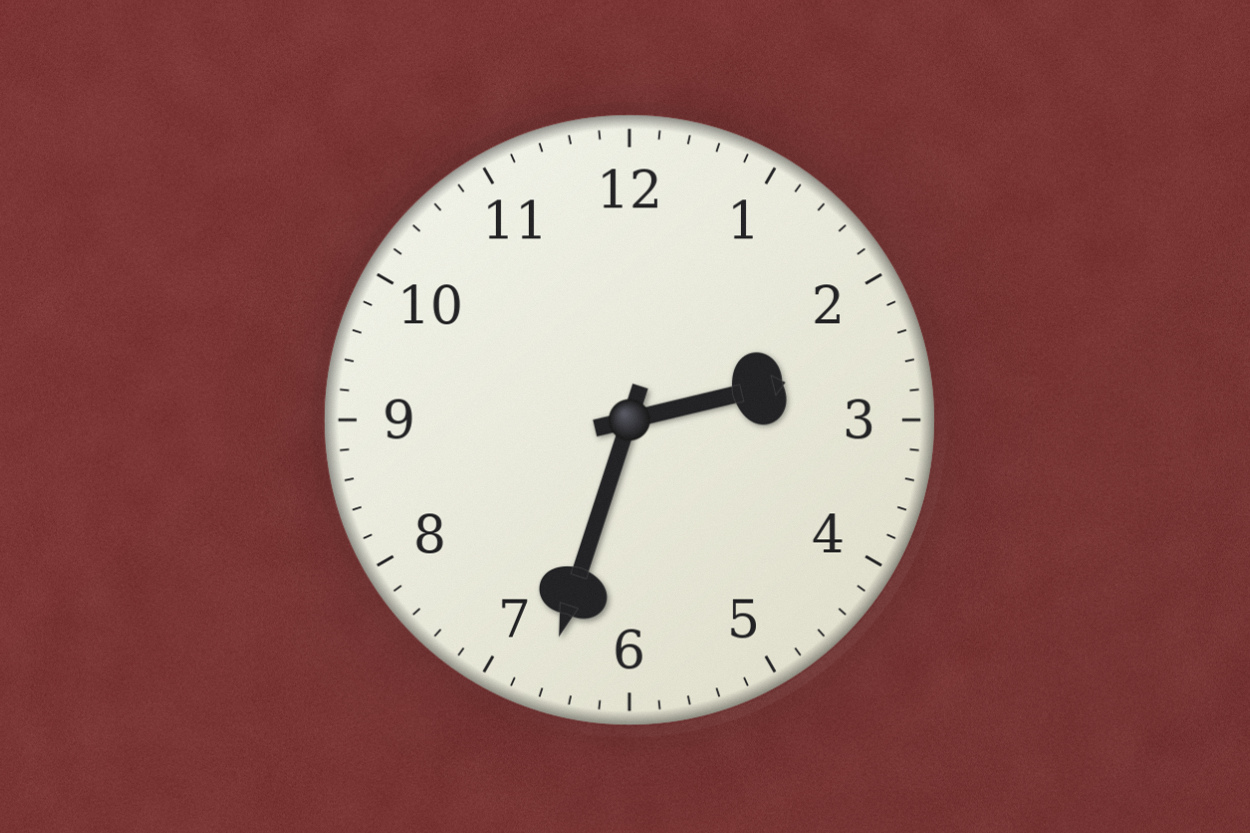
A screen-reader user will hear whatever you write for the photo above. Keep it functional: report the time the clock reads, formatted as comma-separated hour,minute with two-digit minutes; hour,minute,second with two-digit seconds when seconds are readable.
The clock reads 2,33
